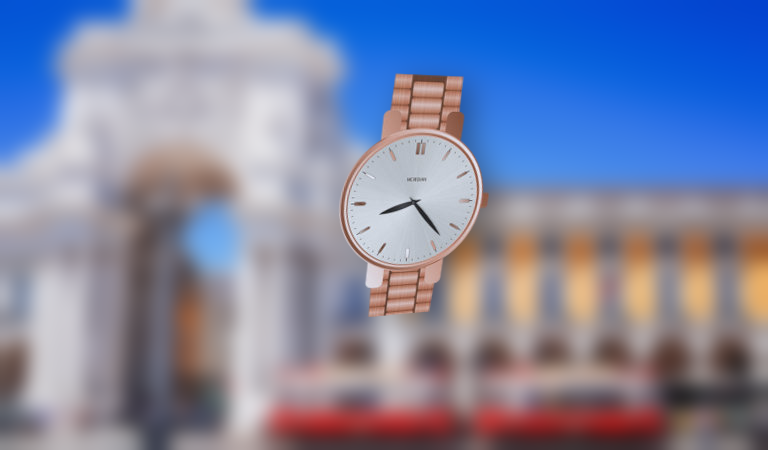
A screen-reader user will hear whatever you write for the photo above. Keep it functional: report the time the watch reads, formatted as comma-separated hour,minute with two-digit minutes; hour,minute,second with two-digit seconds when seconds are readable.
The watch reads 8,23
